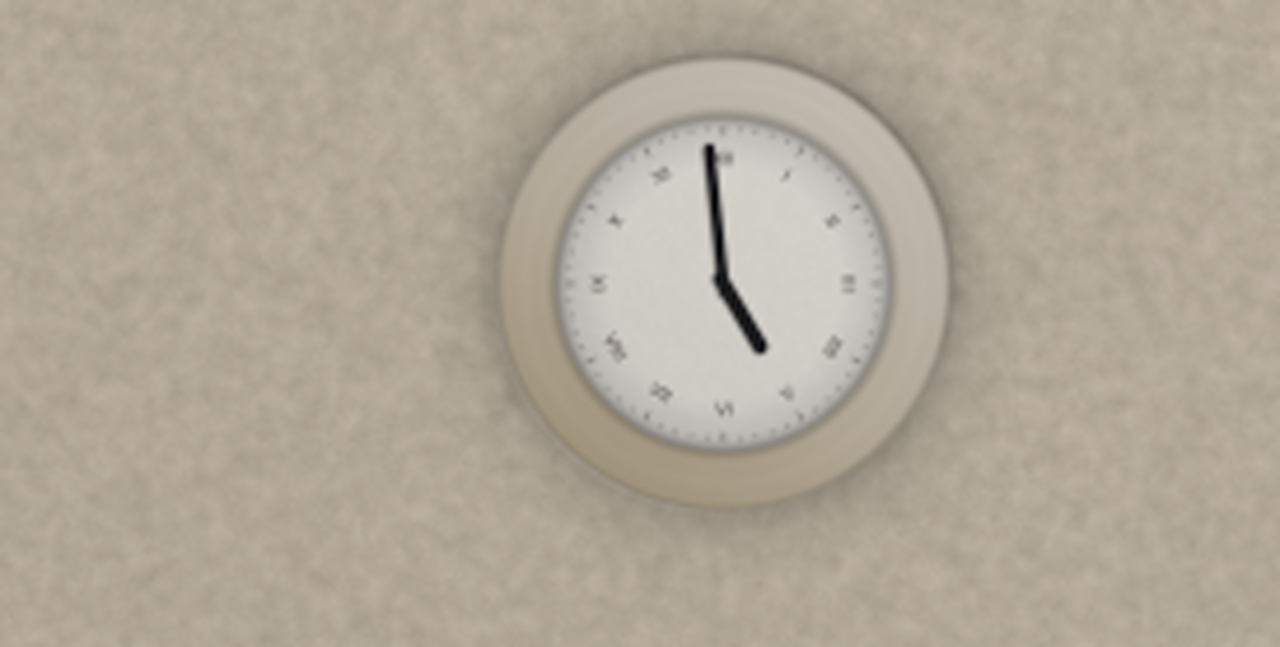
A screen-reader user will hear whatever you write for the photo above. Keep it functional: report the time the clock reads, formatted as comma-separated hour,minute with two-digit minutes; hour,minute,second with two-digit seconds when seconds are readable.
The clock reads 4,59
